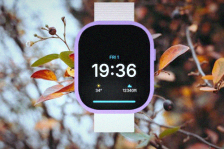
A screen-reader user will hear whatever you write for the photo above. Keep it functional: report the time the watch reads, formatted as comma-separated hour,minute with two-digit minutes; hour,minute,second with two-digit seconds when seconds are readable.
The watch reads 19,36
